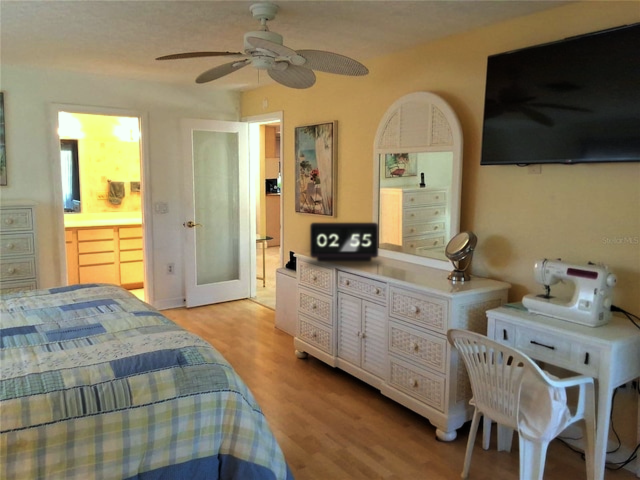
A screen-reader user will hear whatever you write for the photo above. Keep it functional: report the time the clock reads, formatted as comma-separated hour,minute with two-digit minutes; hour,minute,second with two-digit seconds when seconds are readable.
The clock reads 2,55
